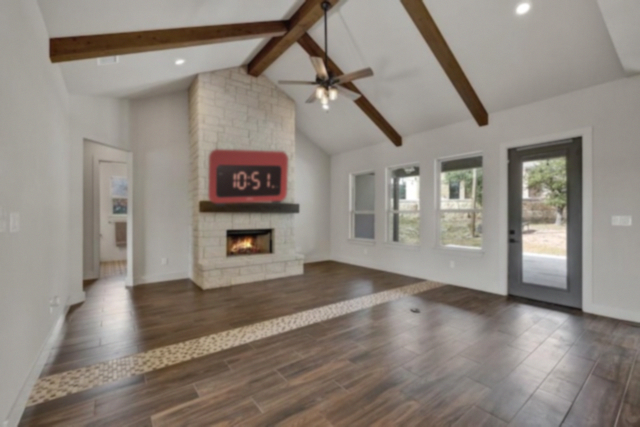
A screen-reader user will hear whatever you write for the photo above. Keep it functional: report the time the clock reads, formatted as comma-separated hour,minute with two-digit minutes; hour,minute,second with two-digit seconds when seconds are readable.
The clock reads 10,51
